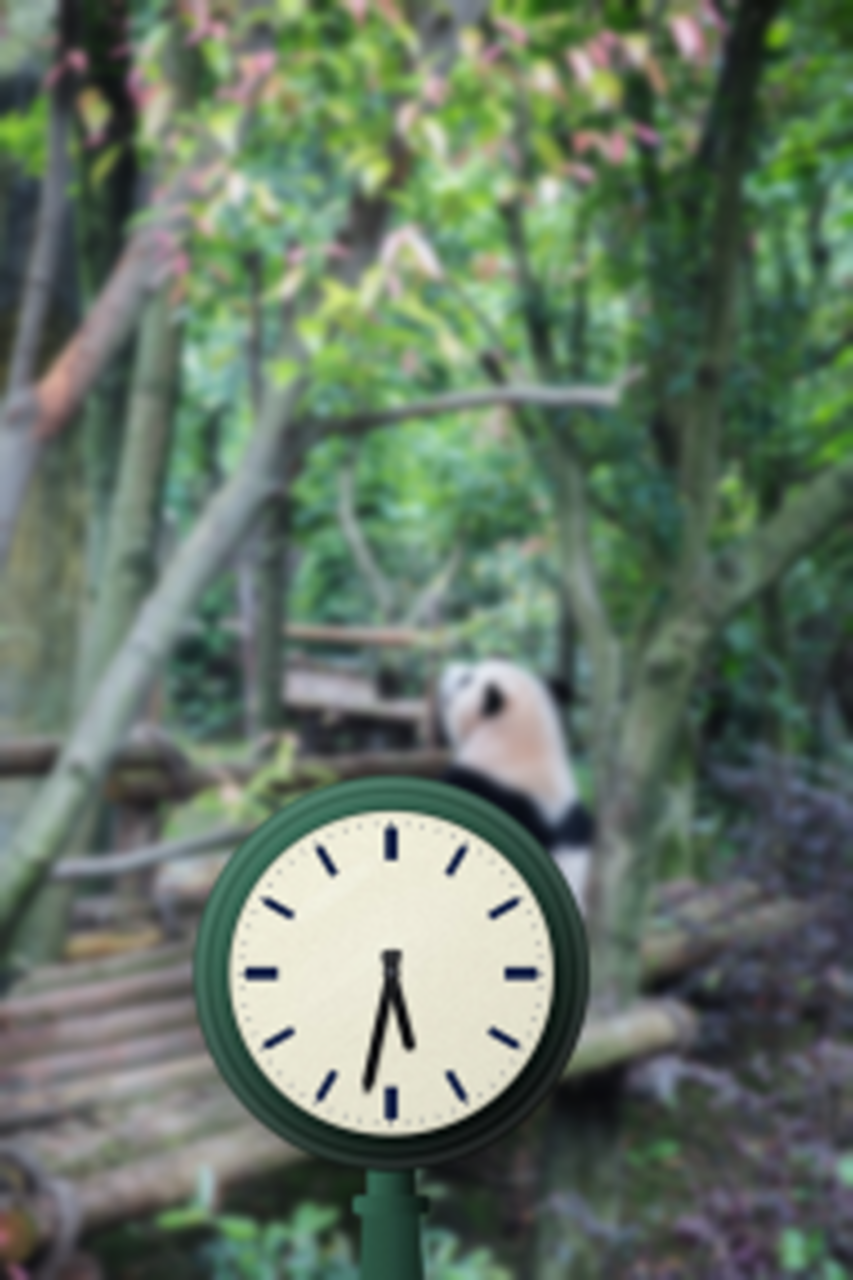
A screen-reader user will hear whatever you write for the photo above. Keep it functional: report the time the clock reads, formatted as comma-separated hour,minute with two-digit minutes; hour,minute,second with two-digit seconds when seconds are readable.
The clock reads 5,32
